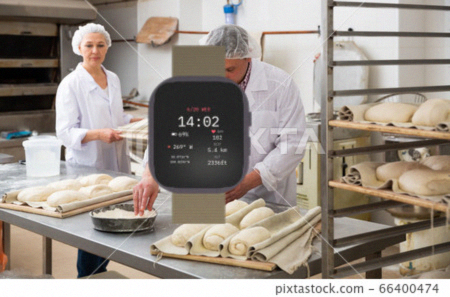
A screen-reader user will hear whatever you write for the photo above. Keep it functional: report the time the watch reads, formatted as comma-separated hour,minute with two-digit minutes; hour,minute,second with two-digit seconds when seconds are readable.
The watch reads 14,02
